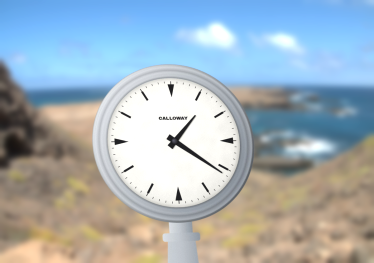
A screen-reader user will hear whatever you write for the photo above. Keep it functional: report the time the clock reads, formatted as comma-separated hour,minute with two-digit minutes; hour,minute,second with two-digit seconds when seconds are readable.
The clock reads 1,21
